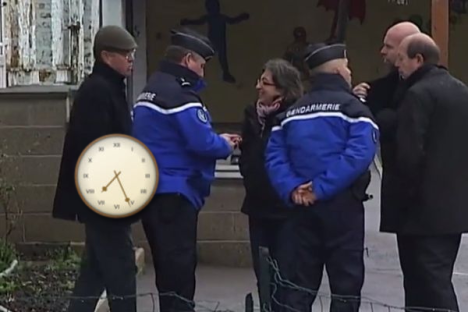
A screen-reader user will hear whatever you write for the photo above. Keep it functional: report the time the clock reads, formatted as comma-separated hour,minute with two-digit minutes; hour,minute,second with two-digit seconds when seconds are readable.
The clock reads 7,26
